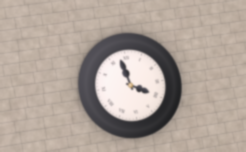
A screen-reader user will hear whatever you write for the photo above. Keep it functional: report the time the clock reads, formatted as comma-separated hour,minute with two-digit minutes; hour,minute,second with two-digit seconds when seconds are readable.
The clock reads 3,58
